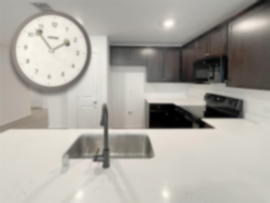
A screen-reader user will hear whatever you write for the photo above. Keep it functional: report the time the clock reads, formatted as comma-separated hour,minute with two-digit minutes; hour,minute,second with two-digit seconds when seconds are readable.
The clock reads 1,53
